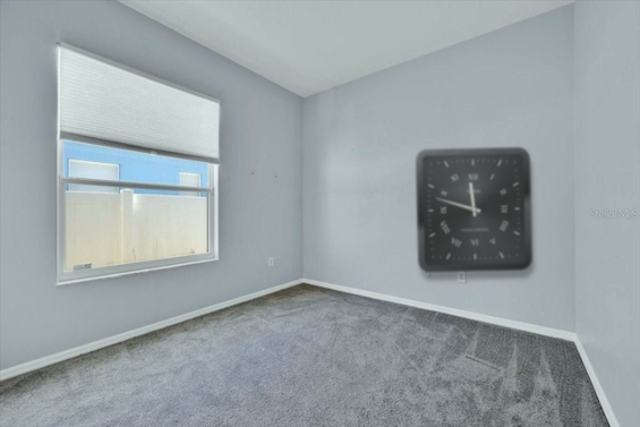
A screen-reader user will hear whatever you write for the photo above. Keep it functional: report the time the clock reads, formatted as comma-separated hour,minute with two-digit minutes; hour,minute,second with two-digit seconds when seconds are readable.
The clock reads 11,48
